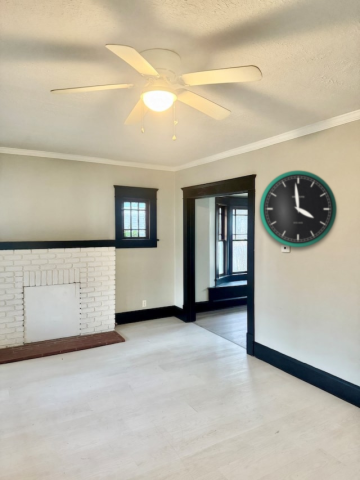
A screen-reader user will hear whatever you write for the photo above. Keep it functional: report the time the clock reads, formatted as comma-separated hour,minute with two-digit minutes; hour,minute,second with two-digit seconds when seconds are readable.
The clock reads 3,59
